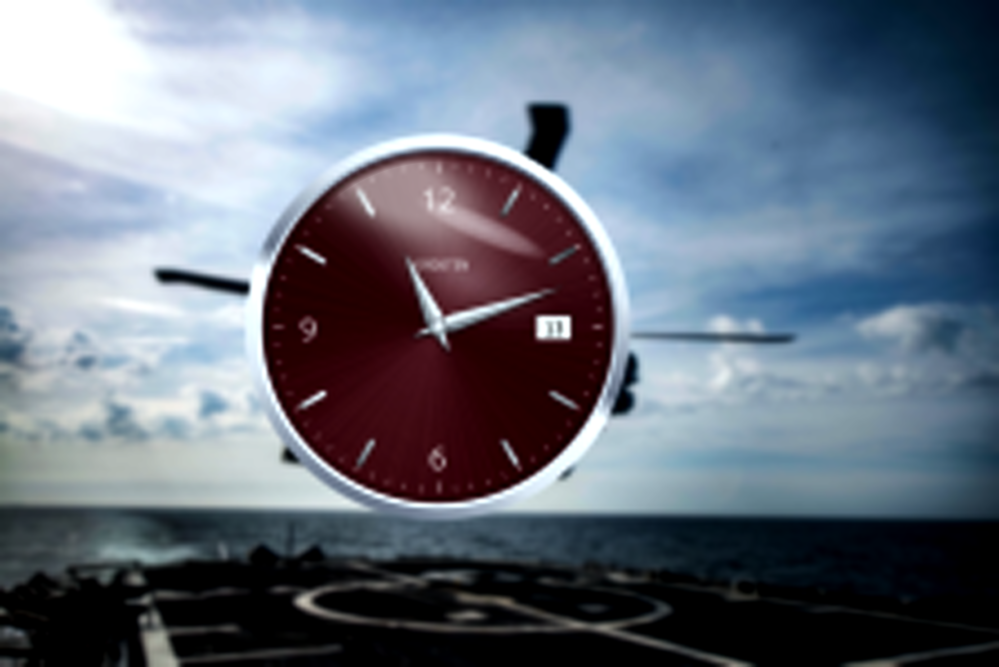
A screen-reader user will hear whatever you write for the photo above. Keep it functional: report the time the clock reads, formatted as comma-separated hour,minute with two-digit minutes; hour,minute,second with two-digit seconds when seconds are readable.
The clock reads 11,12
